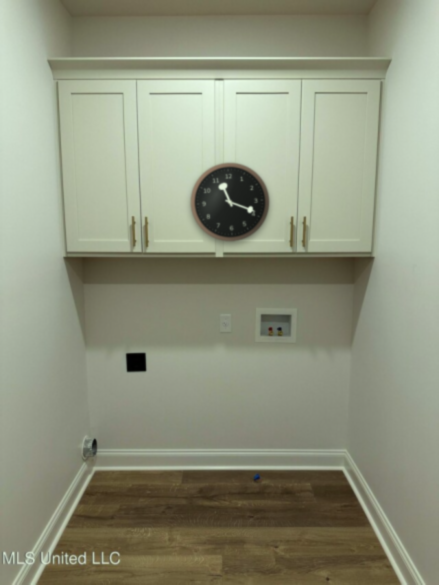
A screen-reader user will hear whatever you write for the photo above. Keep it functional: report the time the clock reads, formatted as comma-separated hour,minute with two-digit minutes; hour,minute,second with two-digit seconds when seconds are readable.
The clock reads 11,19
